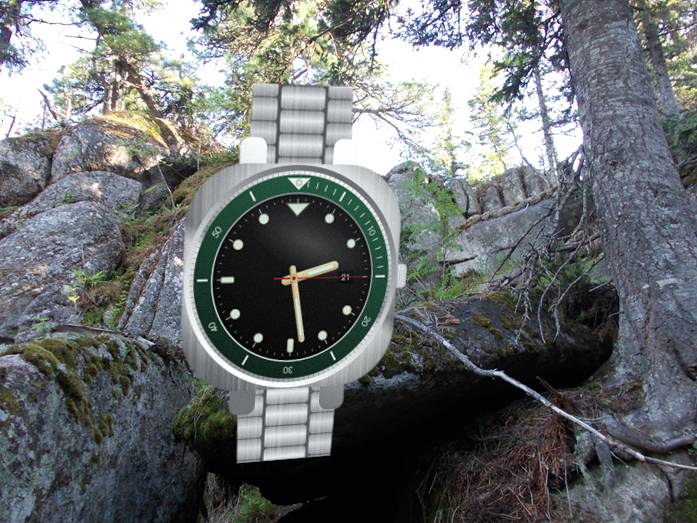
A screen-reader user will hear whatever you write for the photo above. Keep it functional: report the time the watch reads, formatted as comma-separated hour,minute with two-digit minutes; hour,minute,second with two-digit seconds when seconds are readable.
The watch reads 2,28,15
